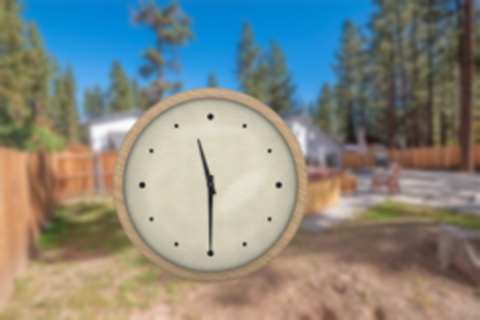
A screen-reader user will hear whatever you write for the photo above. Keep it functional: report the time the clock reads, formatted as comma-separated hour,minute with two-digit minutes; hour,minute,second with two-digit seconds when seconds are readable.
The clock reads 11,30
